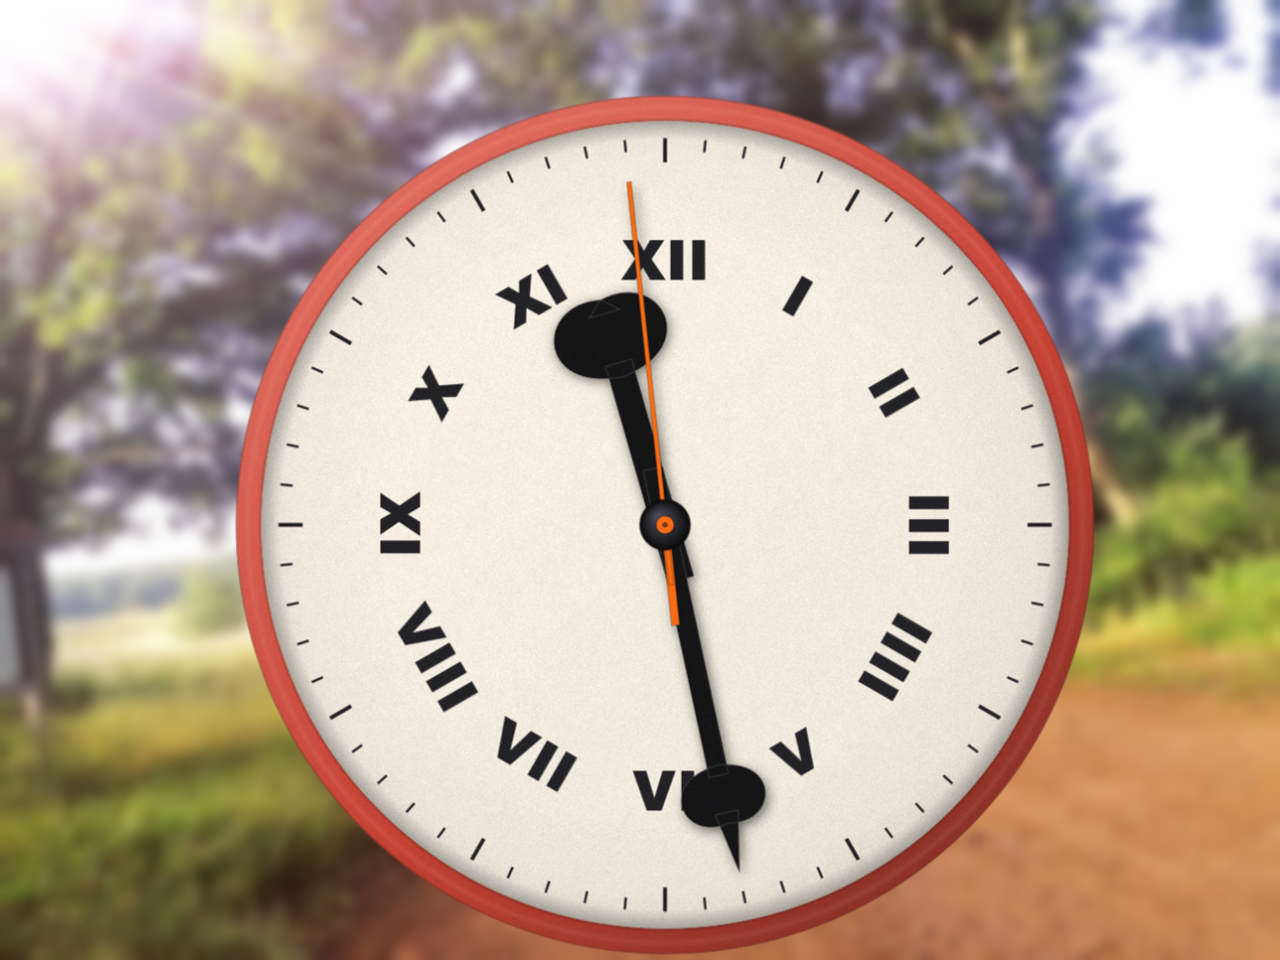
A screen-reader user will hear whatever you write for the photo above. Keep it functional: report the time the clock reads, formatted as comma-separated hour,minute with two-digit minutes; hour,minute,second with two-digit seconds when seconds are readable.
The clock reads 11,27,59
